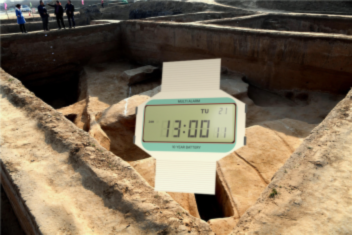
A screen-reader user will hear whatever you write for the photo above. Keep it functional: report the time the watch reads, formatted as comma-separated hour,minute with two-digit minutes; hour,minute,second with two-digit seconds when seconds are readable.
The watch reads 13,00,11
